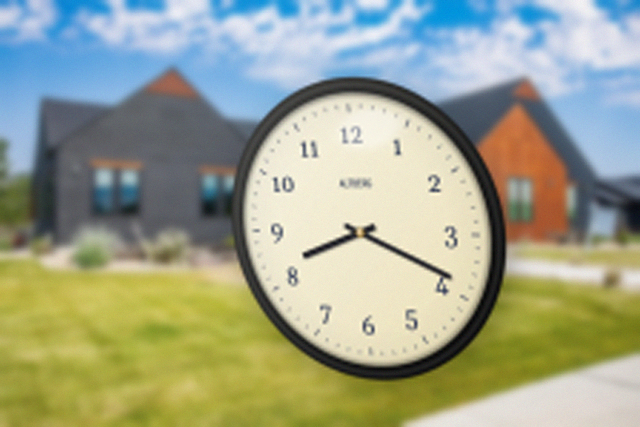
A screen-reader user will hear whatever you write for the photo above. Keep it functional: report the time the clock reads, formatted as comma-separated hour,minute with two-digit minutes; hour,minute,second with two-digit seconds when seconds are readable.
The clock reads 8,19
